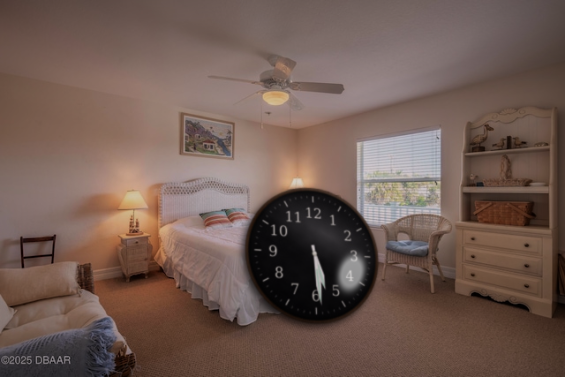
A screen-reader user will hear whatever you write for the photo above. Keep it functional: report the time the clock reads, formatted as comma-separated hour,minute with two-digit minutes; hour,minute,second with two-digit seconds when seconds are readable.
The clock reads 5,29
